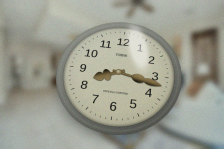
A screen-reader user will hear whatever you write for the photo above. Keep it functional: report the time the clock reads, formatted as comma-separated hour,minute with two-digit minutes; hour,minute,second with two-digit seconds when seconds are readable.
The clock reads 8,17
